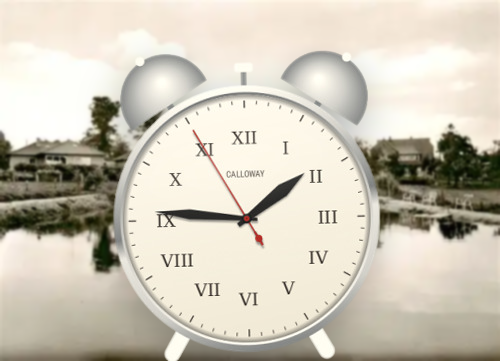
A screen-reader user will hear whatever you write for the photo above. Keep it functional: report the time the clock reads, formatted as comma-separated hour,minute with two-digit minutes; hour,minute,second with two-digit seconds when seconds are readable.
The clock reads 1,45,55
